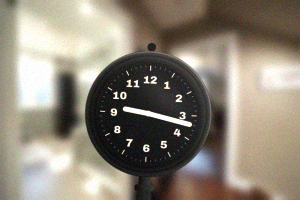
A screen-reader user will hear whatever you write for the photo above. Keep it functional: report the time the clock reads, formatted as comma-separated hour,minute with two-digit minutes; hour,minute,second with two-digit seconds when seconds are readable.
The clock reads 9,17
